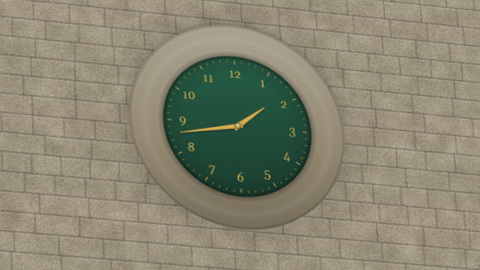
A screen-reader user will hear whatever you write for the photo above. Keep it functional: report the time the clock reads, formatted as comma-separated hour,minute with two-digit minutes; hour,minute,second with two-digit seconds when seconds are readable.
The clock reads 1,43
